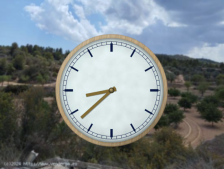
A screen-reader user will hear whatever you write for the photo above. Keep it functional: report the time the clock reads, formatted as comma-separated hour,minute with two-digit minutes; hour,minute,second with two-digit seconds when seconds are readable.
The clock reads 8,38
